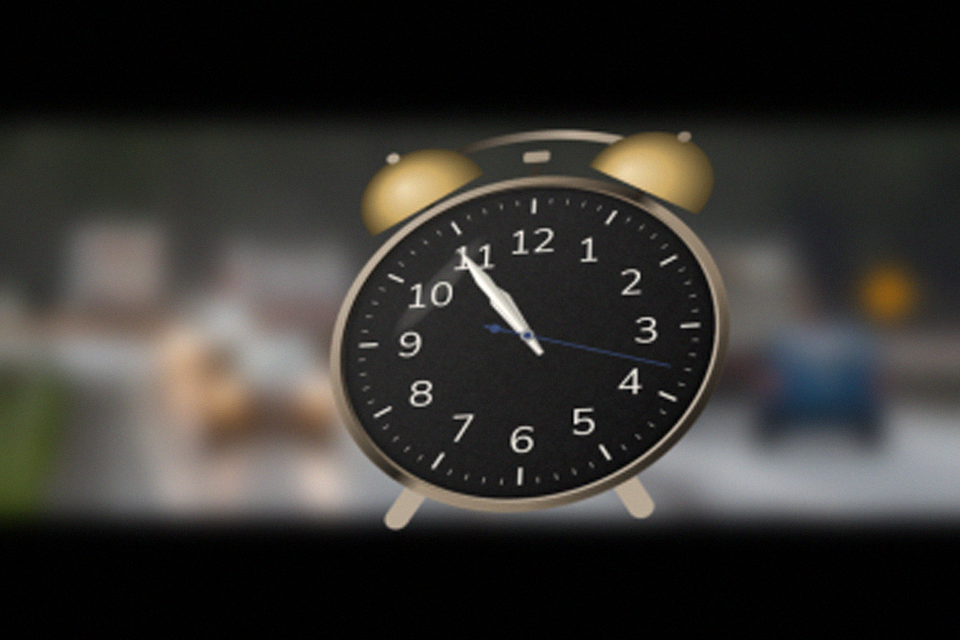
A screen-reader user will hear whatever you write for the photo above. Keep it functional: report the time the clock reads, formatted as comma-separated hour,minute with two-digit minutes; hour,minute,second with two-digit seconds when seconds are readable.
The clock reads 10,54,18
